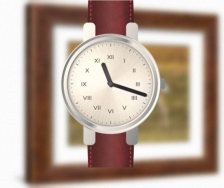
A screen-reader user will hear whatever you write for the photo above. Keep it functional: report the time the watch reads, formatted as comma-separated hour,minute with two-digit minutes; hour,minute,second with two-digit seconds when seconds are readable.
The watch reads 11,18
